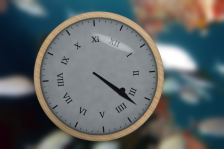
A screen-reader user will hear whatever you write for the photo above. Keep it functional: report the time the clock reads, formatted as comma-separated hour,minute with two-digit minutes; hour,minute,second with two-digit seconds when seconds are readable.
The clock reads 3,17
